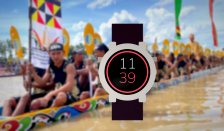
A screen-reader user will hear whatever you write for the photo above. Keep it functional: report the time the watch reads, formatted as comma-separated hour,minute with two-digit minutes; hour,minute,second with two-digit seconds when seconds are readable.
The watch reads 11,39
